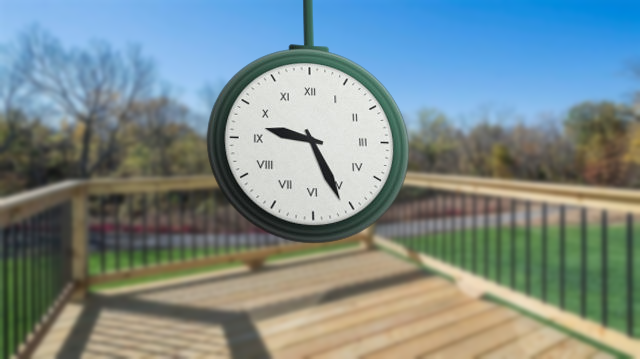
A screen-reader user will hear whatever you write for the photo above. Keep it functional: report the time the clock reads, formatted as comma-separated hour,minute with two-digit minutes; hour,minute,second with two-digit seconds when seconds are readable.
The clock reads 9,26
